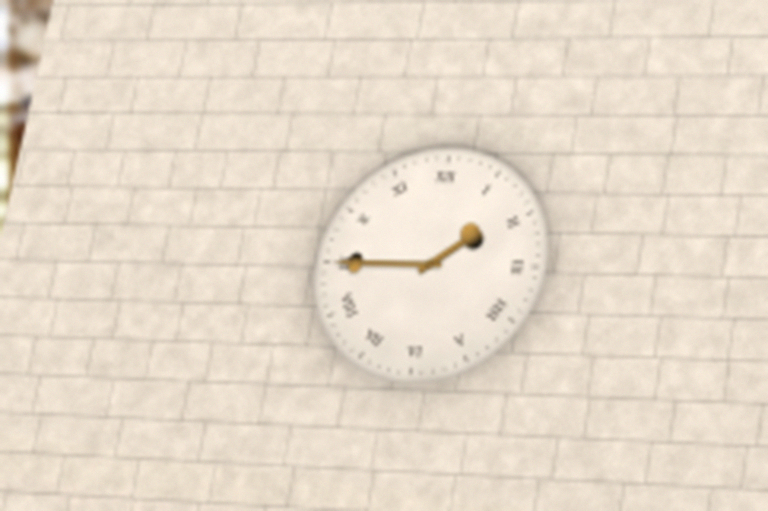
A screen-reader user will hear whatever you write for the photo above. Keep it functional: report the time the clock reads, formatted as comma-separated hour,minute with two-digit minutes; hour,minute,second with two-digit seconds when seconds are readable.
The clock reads 1,45
